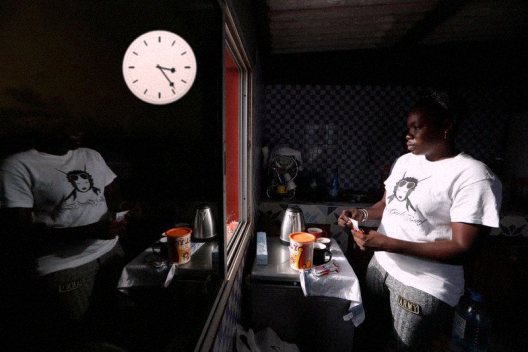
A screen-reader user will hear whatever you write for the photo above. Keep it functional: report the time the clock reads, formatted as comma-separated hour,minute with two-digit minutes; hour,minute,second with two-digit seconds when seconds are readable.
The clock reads 3,24
